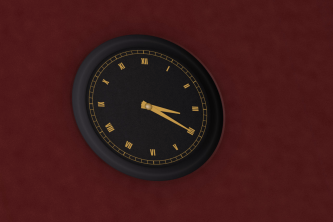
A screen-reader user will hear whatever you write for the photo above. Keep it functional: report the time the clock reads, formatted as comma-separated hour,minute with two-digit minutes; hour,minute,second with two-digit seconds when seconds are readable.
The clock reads 3,20
